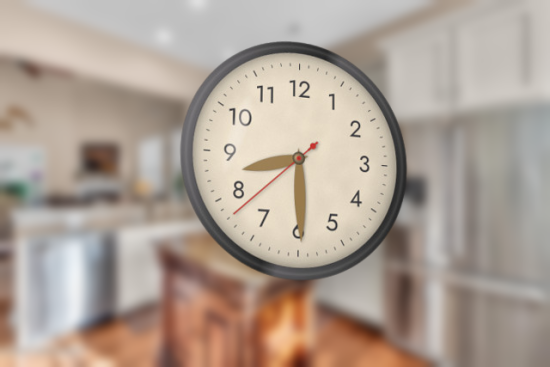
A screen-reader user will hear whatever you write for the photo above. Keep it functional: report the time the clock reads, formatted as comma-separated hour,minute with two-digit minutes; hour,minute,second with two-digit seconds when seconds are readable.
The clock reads 8,29,38
